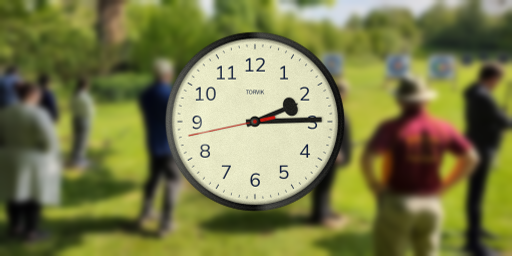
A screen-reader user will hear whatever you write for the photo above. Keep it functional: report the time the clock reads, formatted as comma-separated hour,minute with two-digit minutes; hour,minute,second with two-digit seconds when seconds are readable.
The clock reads 2,14,43
